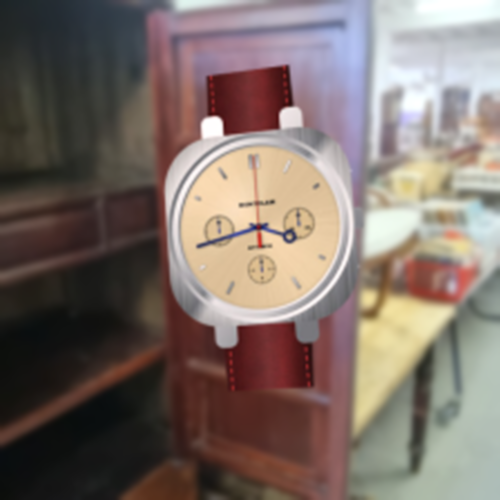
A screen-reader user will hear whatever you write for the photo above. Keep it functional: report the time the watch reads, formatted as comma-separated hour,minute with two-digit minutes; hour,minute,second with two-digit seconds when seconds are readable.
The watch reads 3,43
